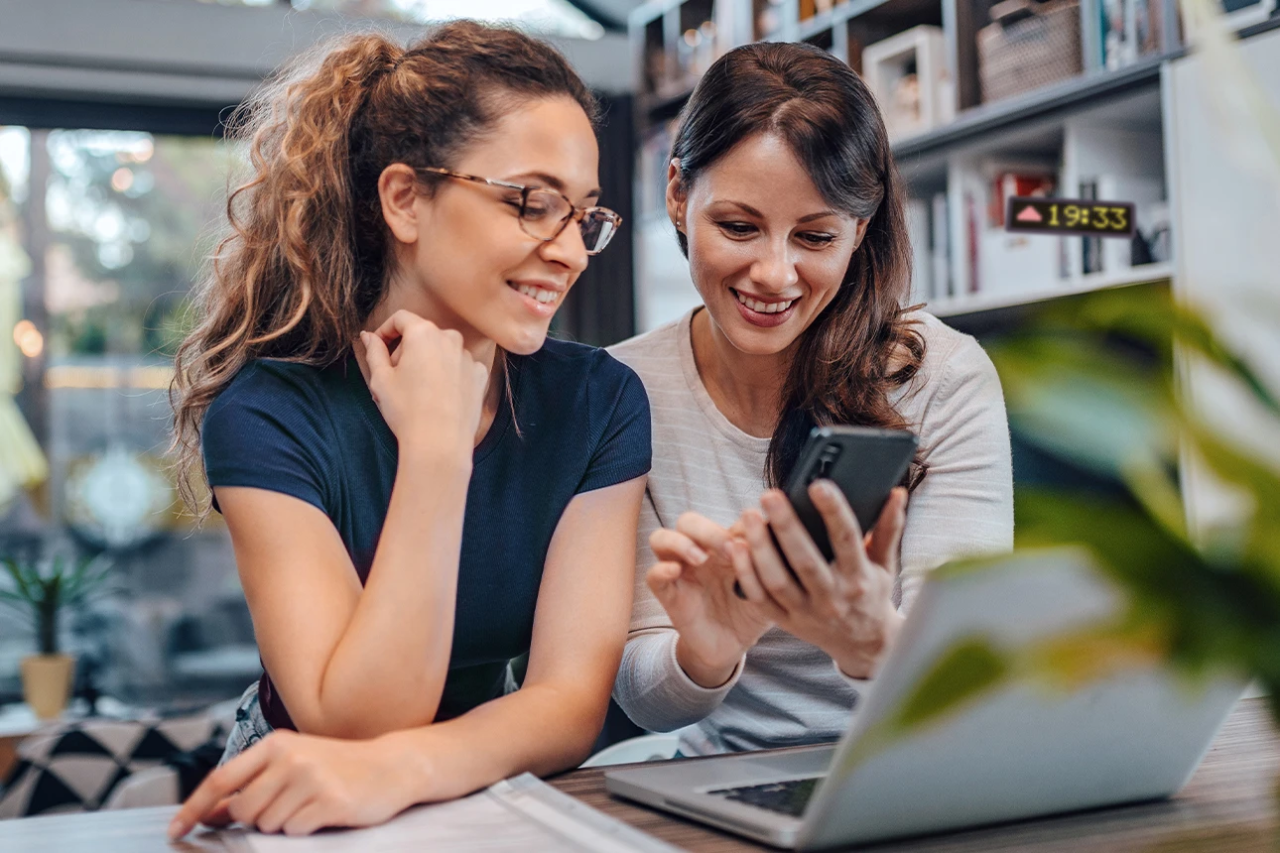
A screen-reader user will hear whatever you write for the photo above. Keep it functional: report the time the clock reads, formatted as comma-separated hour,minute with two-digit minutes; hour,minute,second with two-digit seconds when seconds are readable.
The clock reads 19,33
